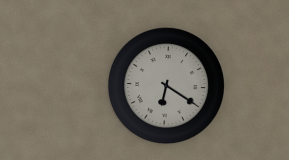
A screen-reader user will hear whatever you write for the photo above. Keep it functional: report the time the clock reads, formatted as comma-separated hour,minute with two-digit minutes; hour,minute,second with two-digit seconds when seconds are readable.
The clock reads 6,20
